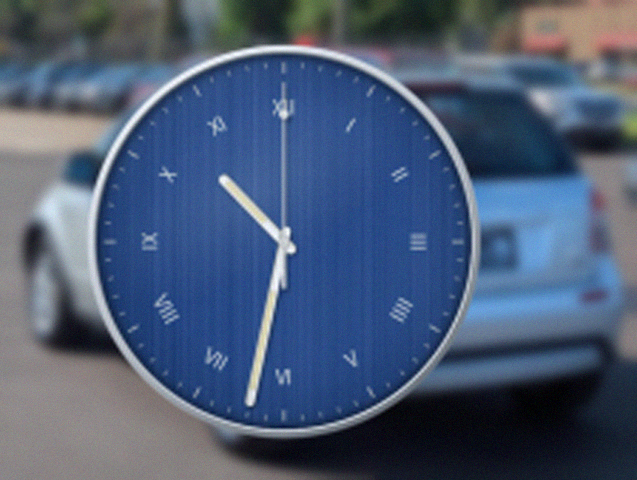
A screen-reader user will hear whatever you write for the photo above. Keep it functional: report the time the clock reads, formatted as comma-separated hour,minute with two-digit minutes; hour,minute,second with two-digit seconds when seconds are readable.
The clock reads 10,32,00
